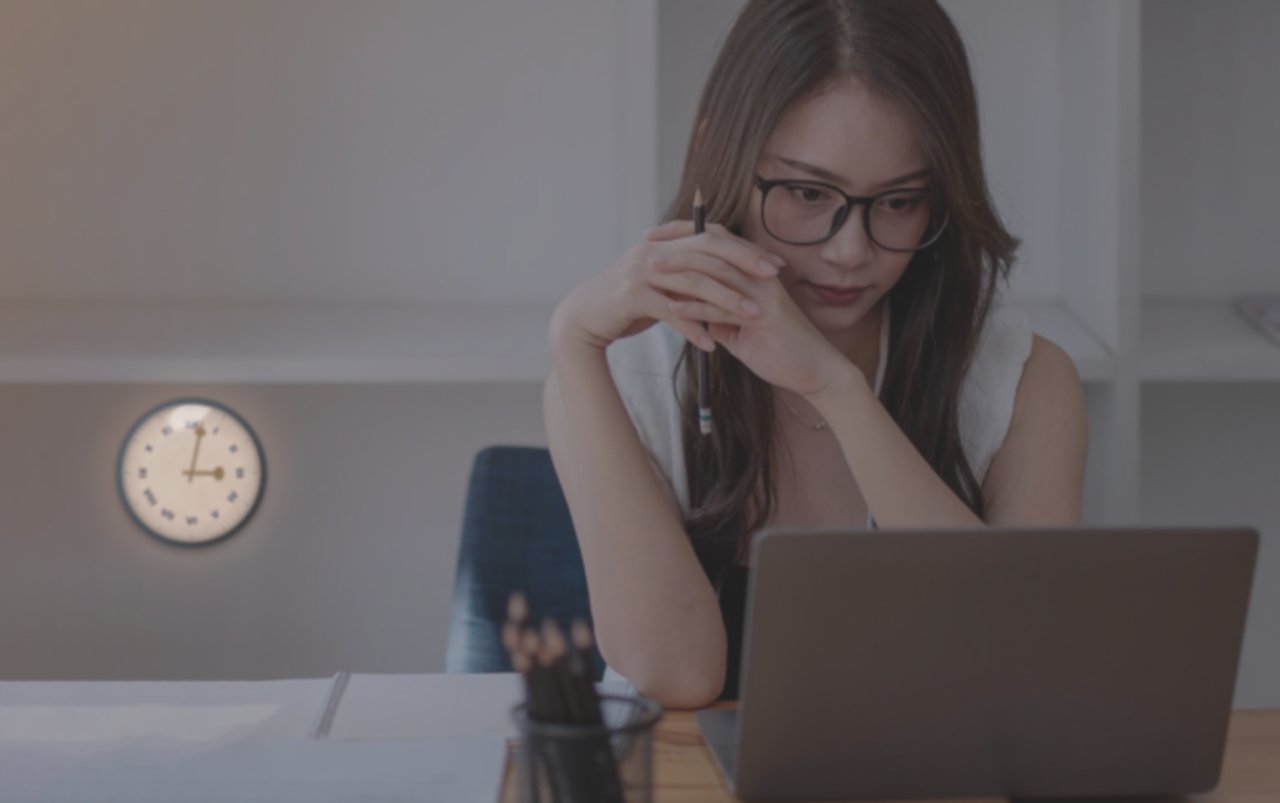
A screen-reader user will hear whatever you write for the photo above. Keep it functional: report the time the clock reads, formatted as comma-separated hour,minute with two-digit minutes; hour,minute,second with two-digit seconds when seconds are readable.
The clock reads 3,02
